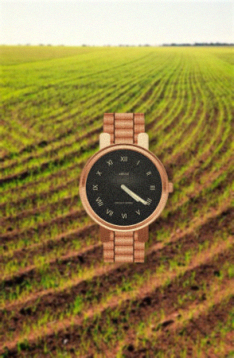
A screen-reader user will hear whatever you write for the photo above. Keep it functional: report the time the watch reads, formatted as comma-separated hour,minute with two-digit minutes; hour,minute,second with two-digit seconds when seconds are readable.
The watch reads 4,21
